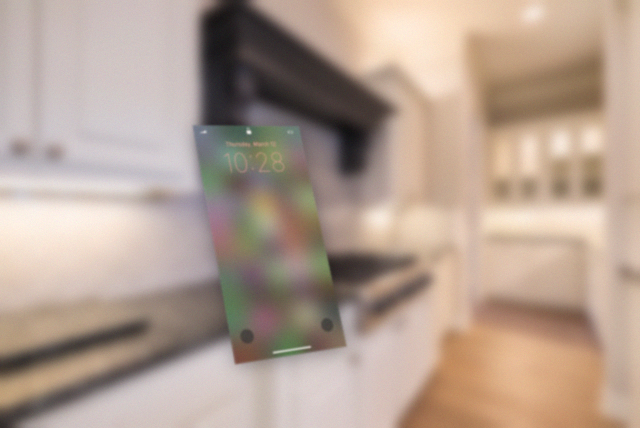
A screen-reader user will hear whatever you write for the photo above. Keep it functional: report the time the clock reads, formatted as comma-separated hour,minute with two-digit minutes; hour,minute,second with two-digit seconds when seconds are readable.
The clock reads 10,28
